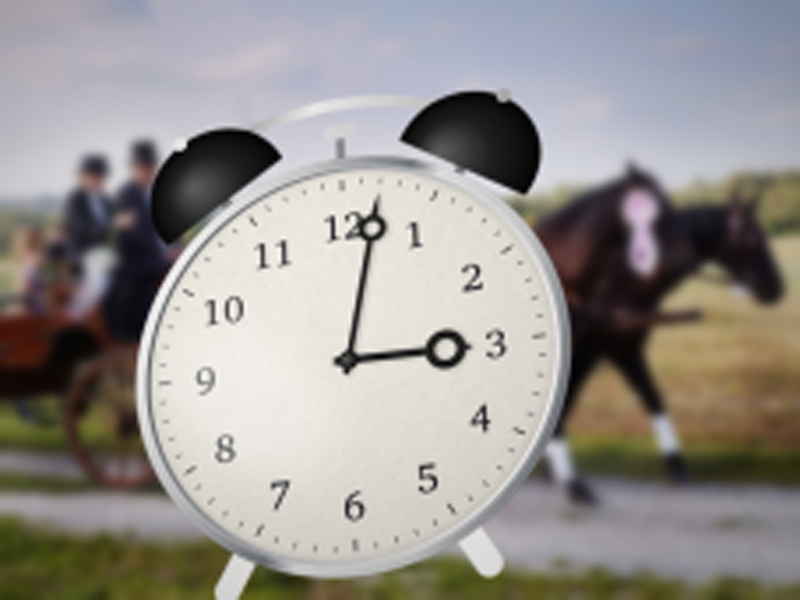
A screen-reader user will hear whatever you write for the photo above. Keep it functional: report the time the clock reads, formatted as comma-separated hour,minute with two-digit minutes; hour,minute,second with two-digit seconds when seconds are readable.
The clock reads 3,02
